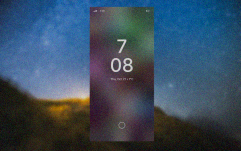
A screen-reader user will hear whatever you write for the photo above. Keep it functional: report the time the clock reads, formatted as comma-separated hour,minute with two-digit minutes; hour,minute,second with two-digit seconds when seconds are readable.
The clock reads 7,08
